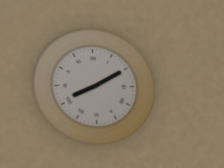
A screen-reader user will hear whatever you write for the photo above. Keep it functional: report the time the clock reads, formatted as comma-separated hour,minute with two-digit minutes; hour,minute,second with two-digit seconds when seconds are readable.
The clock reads 8,10
